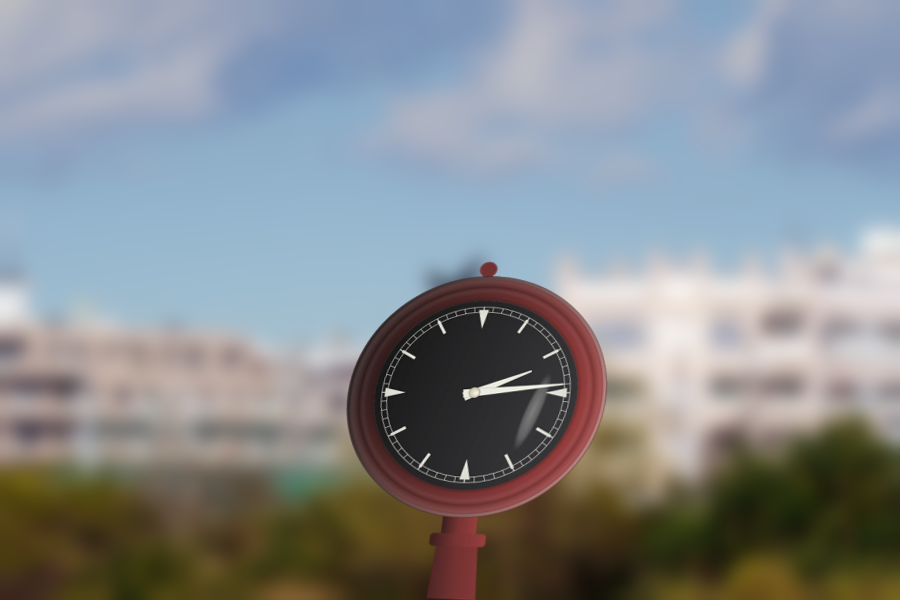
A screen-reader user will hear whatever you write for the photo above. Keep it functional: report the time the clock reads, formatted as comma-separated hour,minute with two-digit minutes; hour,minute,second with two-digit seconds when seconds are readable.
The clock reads 2,14
